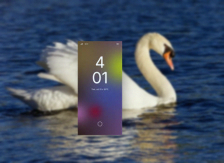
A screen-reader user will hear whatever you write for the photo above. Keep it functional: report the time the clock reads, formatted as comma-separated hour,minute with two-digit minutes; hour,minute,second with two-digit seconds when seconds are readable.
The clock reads 4,01
